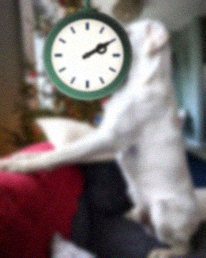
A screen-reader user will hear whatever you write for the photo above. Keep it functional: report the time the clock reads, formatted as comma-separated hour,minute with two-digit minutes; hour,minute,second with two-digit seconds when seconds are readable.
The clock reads 2,10
